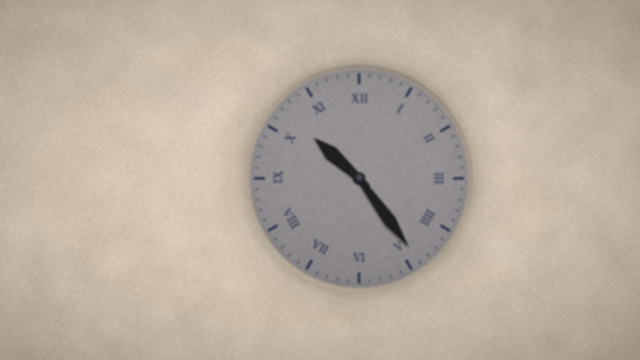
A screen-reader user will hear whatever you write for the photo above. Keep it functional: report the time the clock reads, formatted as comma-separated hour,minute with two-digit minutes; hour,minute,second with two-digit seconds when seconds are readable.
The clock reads 10,24
